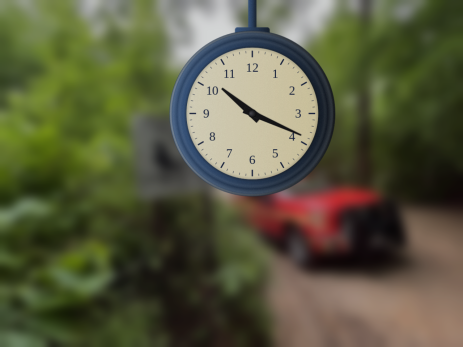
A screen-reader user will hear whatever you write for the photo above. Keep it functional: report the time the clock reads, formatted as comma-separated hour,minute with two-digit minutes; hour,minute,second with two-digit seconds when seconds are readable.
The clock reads 10,19
